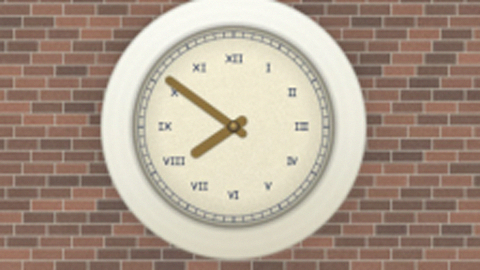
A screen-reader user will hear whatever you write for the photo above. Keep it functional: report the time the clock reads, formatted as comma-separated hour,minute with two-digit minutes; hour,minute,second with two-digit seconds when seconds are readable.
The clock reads 7,51
